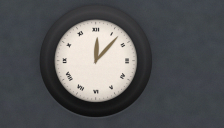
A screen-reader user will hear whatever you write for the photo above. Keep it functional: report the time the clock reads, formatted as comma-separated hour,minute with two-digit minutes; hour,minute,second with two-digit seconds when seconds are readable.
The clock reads 12,07
